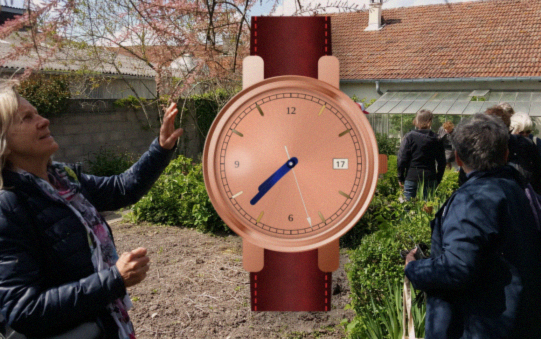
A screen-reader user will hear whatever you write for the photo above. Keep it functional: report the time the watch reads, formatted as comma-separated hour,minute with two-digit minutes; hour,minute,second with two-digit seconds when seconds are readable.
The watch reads 7,37,27
